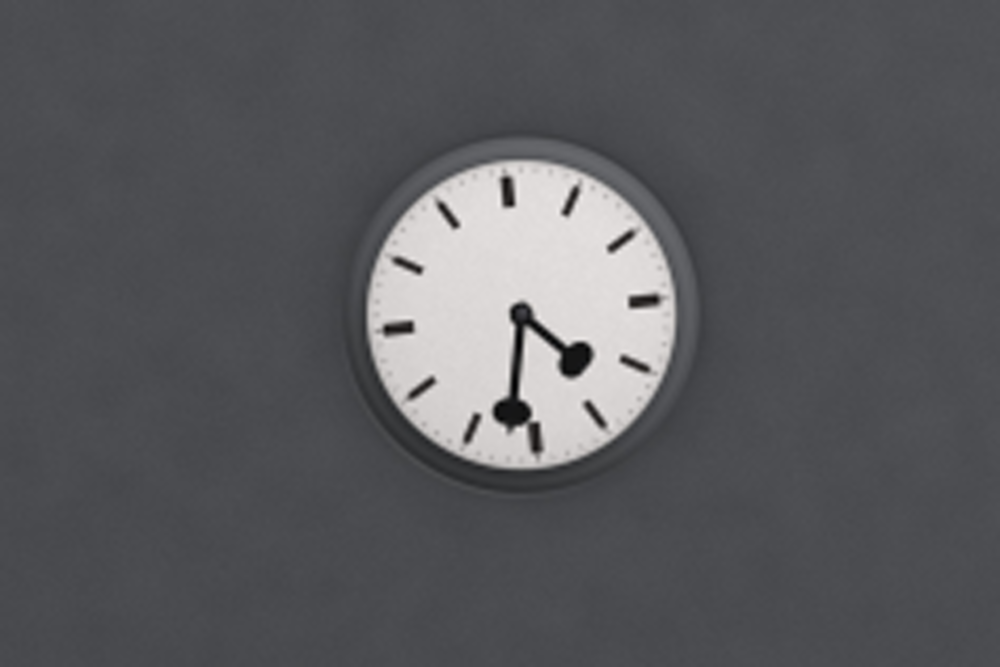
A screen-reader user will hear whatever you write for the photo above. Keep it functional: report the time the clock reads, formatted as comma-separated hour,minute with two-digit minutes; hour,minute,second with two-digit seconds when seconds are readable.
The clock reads 4,32
